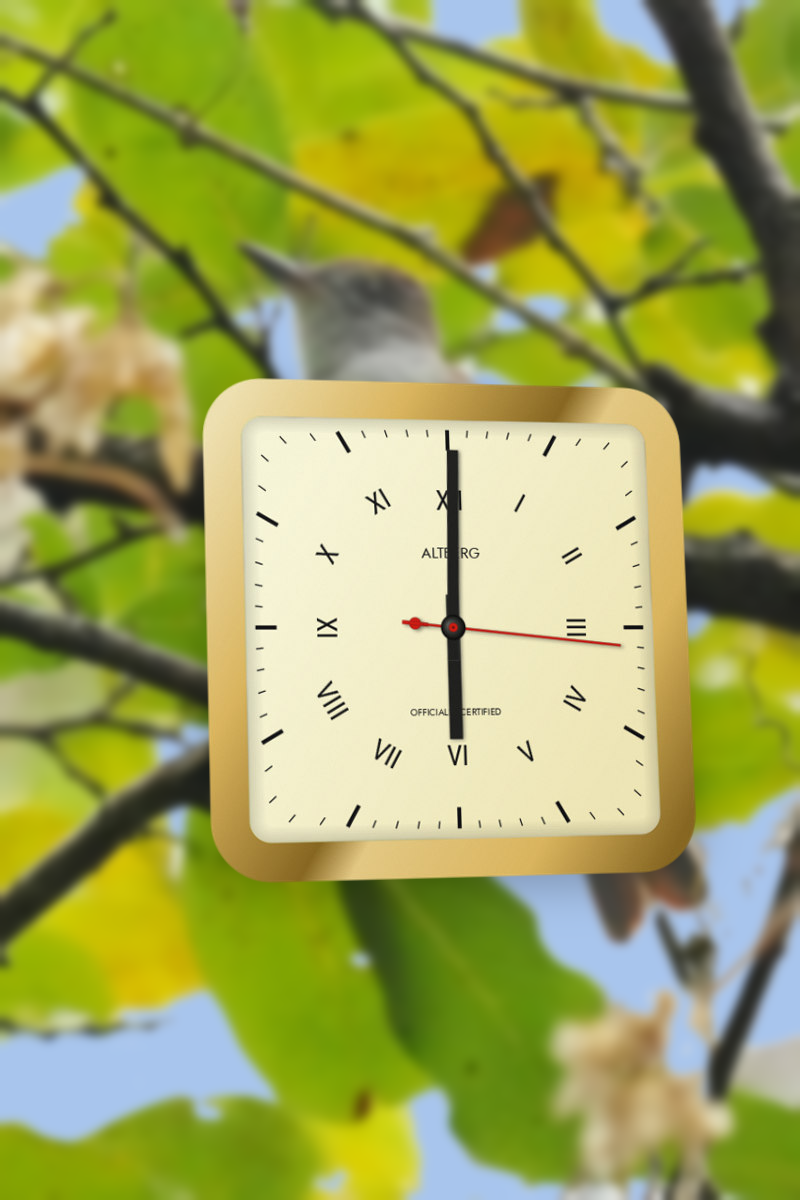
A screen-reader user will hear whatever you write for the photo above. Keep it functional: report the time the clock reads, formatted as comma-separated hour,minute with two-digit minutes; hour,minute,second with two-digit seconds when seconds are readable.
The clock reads 6,00,16
